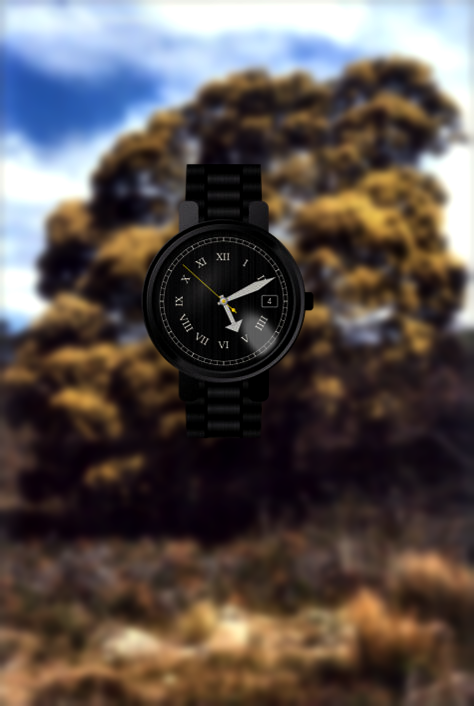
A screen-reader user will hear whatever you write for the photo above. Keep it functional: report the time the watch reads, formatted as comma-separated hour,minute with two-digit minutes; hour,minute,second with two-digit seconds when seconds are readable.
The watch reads 5,10,52
